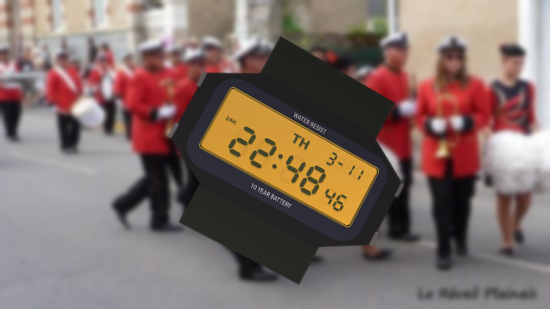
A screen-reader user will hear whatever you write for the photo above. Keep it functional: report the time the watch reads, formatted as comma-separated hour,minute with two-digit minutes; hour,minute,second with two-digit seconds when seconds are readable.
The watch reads 22,48,46
